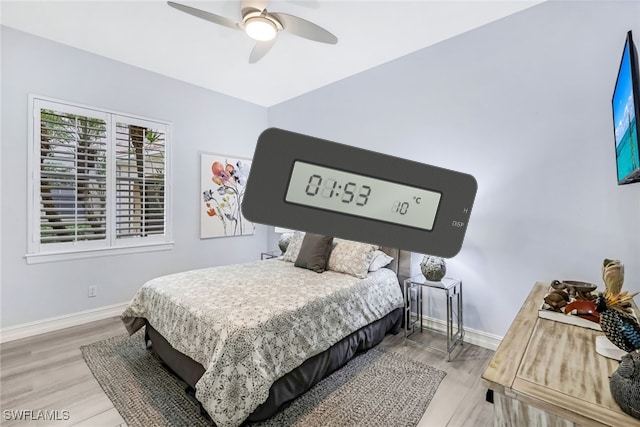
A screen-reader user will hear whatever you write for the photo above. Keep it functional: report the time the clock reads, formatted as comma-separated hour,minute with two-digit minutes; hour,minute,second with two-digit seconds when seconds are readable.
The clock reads 1,53
